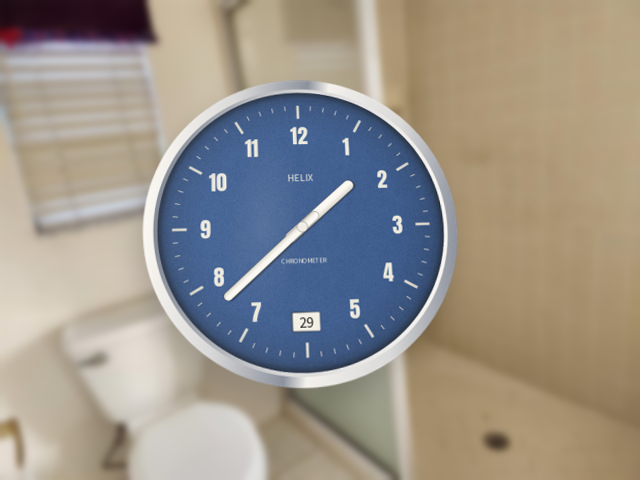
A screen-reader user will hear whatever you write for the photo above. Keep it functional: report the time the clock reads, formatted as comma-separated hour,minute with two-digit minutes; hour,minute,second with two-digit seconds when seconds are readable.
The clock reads 1,38
